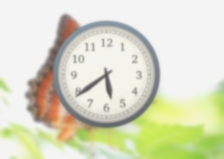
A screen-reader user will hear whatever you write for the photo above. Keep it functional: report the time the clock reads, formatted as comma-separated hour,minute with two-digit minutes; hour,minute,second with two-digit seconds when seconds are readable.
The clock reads 5,39
